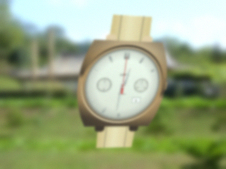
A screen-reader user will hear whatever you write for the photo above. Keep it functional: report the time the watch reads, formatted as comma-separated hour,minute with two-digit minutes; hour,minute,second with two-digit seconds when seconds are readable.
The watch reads 12,31
